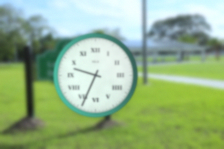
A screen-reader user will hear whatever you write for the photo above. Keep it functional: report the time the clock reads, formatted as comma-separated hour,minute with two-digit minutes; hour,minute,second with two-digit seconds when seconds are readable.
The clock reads 9,34
